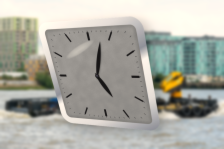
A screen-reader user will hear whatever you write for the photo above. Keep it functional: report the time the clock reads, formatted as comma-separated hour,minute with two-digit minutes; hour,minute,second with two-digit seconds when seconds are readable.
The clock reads 5,03
